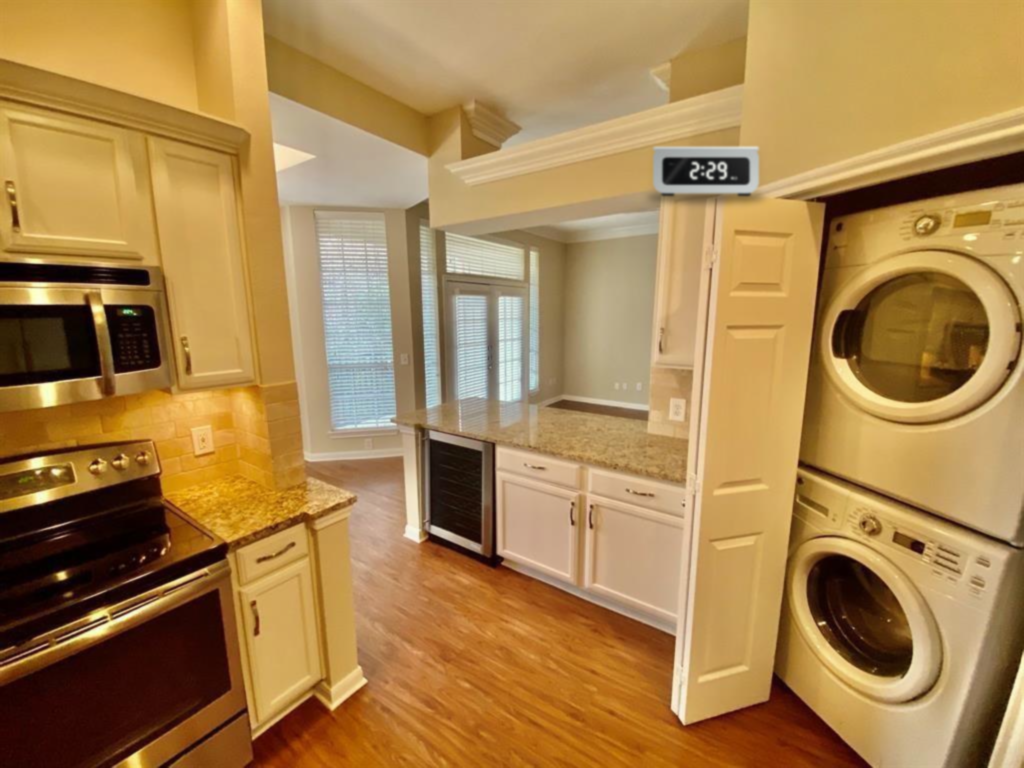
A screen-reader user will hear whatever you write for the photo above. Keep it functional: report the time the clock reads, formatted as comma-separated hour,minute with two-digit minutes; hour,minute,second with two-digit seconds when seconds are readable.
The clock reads 2,29
